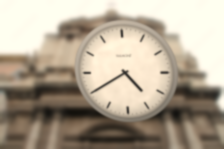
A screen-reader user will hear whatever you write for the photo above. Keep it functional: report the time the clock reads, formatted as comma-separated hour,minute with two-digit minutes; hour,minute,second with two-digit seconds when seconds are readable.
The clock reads 4,40
